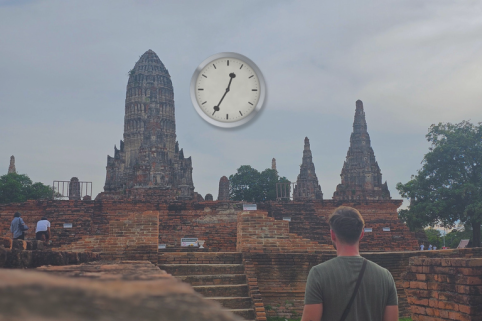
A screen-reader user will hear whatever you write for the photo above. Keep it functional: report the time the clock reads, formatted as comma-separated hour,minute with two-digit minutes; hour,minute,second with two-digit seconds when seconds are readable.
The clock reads 12,35
